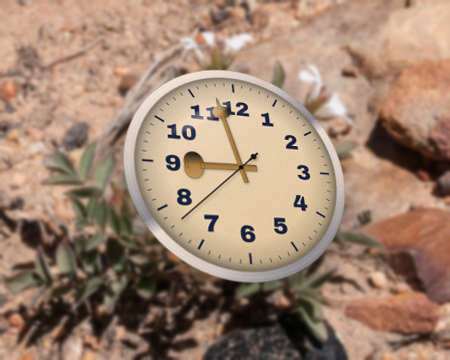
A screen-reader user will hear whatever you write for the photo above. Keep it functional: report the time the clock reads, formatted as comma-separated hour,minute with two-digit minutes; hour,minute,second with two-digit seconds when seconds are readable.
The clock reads 8,57,38
